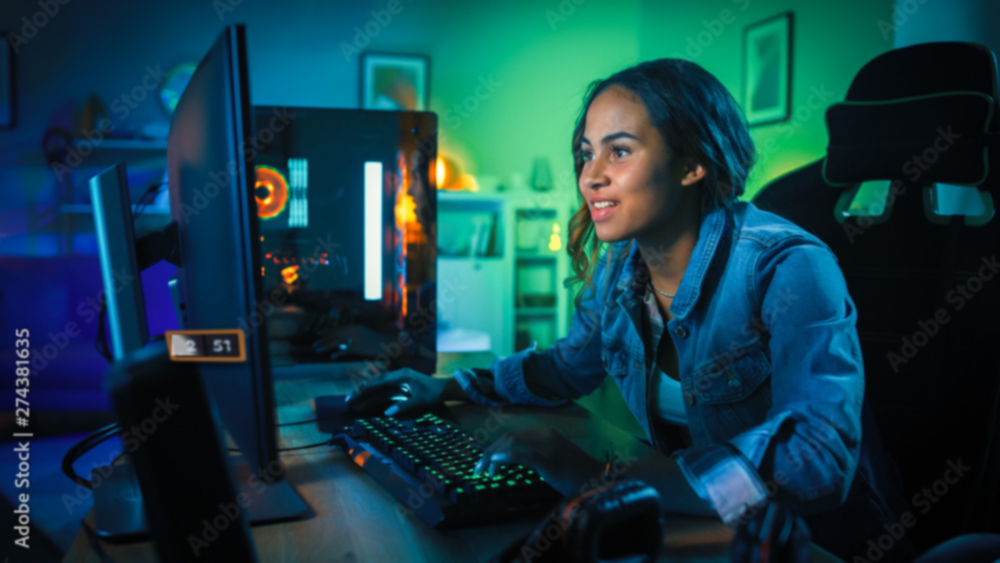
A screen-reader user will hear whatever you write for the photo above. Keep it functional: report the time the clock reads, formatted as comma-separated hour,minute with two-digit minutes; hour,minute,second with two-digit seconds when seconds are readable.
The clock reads 2,51
